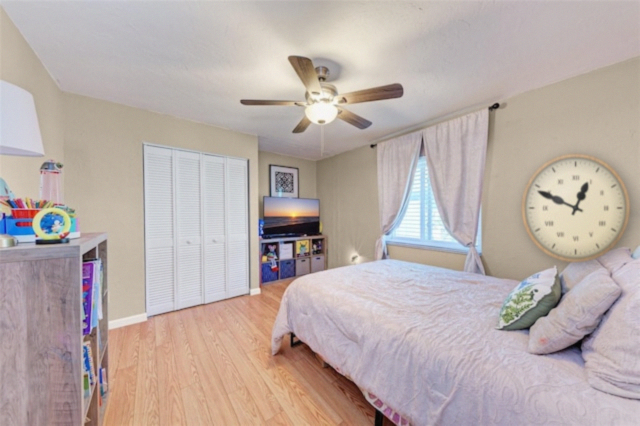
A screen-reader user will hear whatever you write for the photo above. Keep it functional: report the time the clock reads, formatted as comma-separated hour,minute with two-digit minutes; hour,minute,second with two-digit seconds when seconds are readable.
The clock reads 12,49
